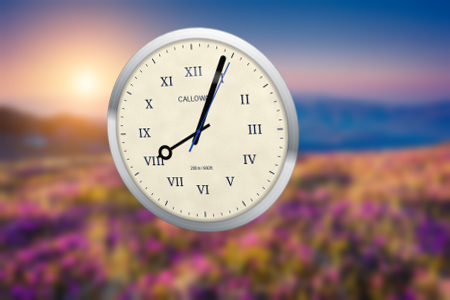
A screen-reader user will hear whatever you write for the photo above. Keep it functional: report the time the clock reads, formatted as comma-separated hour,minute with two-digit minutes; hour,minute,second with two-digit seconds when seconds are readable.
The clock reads 8,04,05
